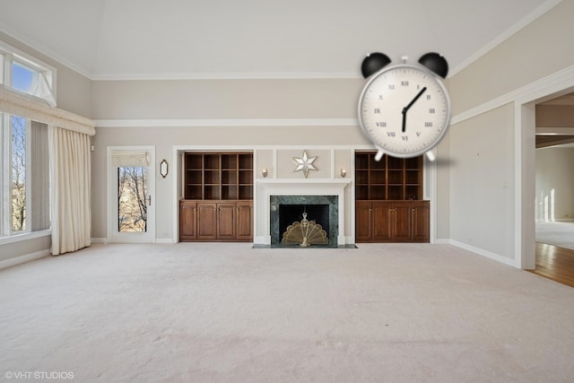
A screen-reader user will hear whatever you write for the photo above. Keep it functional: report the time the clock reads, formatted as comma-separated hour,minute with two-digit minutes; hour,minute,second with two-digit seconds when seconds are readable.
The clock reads 6,07
